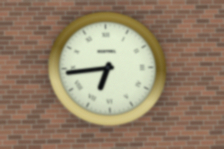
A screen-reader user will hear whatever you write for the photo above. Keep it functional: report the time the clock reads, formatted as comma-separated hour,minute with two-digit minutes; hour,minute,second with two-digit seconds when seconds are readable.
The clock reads 6,44
